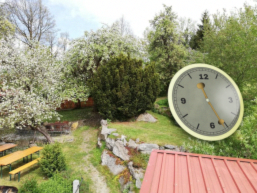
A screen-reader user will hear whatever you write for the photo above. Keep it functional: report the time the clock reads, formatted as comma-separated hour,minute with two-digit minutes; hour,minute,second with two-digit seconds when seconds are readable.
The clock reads 11,26
